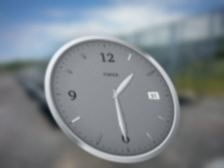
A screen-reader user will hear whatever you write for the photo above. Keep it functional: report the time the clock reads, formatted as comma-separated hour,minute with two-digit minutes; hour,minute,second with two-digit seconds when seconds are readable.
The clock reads 1,30
